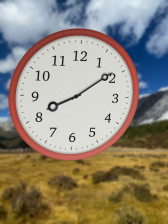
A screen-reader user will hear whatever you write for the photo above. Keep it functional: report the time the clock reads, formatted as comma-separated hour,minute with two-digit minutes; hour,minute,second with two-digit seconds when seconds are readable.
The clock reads 8,09
